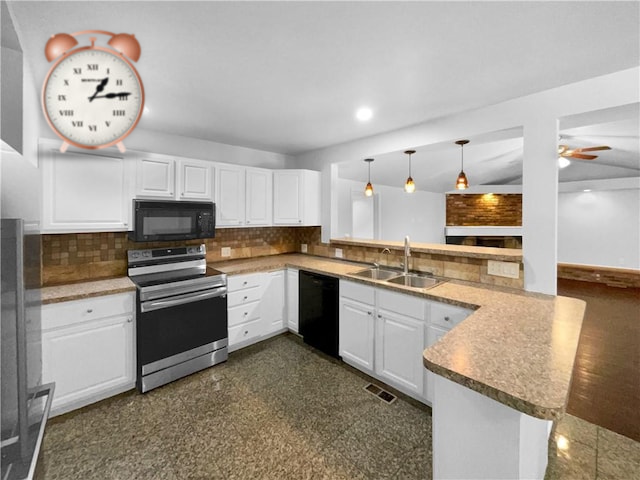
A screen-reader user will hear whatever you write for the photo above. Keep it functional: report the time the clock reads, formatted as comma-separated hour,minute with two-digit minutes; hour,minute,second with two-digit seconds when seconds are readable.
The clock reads 1,14
